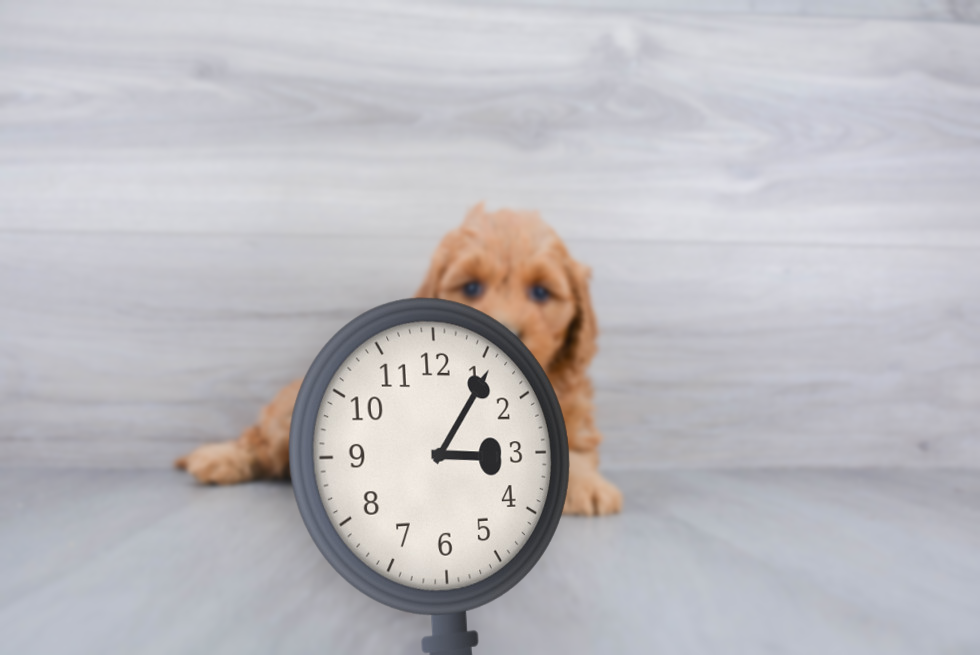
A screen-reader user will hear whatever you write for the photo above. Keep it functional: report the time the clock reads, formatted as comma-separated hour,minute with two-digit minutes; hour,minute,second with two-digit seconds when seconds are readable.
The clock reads 3,06
